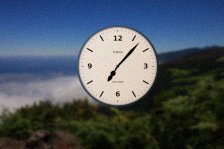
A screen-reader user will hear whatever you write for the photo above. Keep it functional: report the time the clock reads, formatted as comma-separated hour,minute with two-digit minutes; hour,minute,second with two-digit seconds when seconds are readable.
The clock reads 7,07
